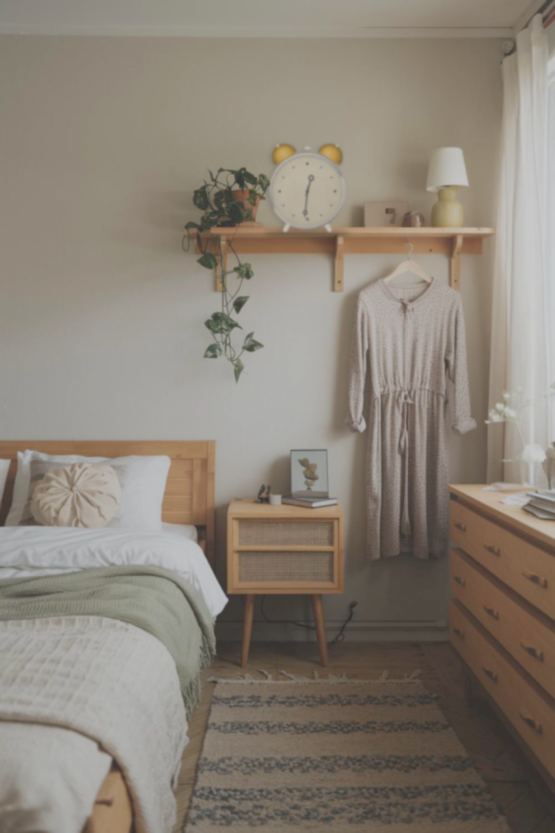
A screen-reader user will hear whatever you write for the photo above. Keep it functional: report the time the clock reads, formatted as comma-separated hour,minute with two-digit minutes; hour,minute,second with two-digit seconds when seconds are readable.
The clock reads 12,31
